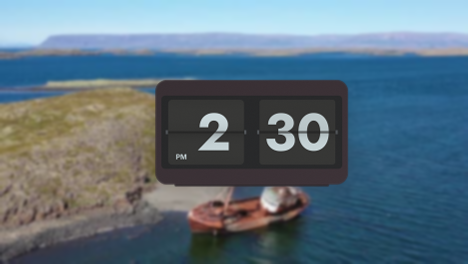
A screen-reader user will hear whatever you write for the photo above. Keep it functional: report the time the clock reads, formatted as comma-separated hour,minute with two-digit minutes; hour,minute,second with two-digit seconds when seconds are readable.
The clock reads 2,30
